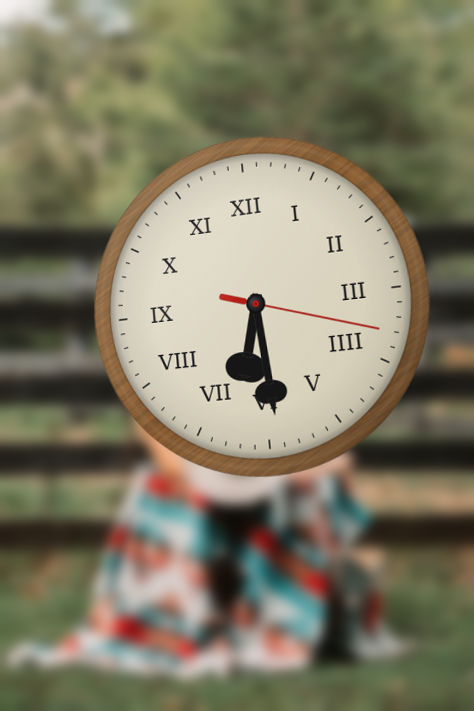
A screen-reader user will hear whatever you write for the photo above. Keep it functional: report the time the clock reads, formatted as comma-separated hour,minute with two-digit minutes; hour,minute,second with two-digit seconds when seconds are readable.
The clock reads 6,29,18
